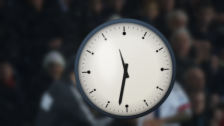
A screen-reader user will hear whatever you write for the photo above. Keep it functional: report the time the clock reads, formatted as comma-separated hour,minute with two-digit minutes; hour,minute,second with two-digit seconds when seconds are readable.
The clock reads 11,32
